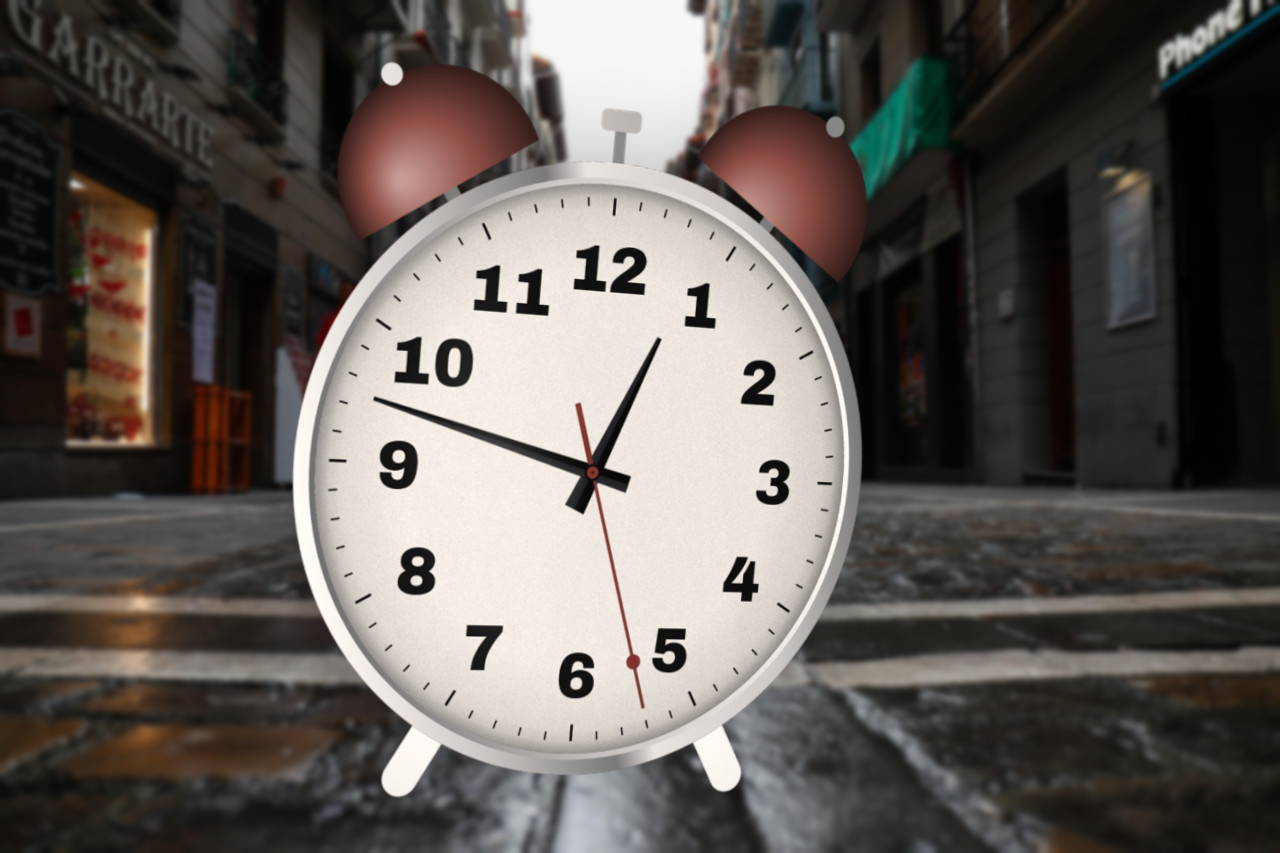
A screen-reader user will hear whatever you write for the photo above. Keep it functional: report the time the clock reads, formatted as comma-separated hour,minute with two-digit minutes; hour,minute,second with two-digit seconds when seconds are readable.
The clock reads 12,47,27
